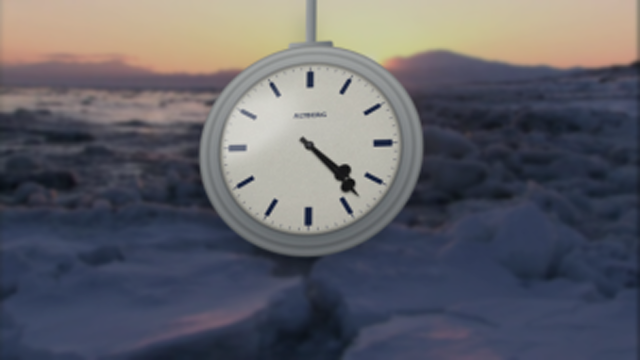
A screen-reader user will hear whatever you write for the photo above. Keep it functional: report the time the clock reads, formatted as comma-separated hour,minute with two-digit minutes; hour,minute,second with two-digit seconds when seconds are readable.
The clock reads 4,23
